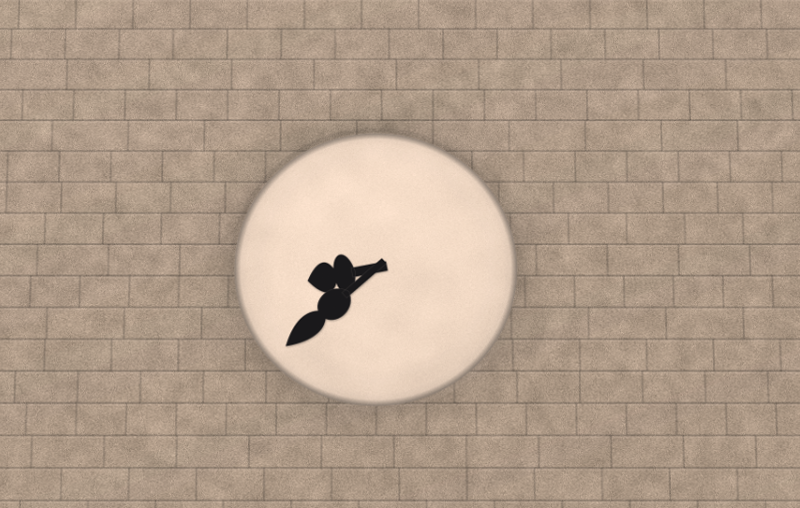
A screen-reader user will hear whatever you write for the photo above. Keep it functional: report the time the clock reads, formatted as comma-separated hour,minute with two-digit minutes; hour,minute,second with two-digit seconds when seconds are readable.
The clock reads 8,38
